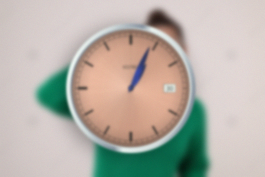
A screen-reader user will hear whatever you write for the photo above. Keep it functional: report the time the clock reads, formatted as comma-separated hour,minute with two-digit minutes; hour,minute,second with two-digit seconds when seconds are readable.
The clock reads 1,04
